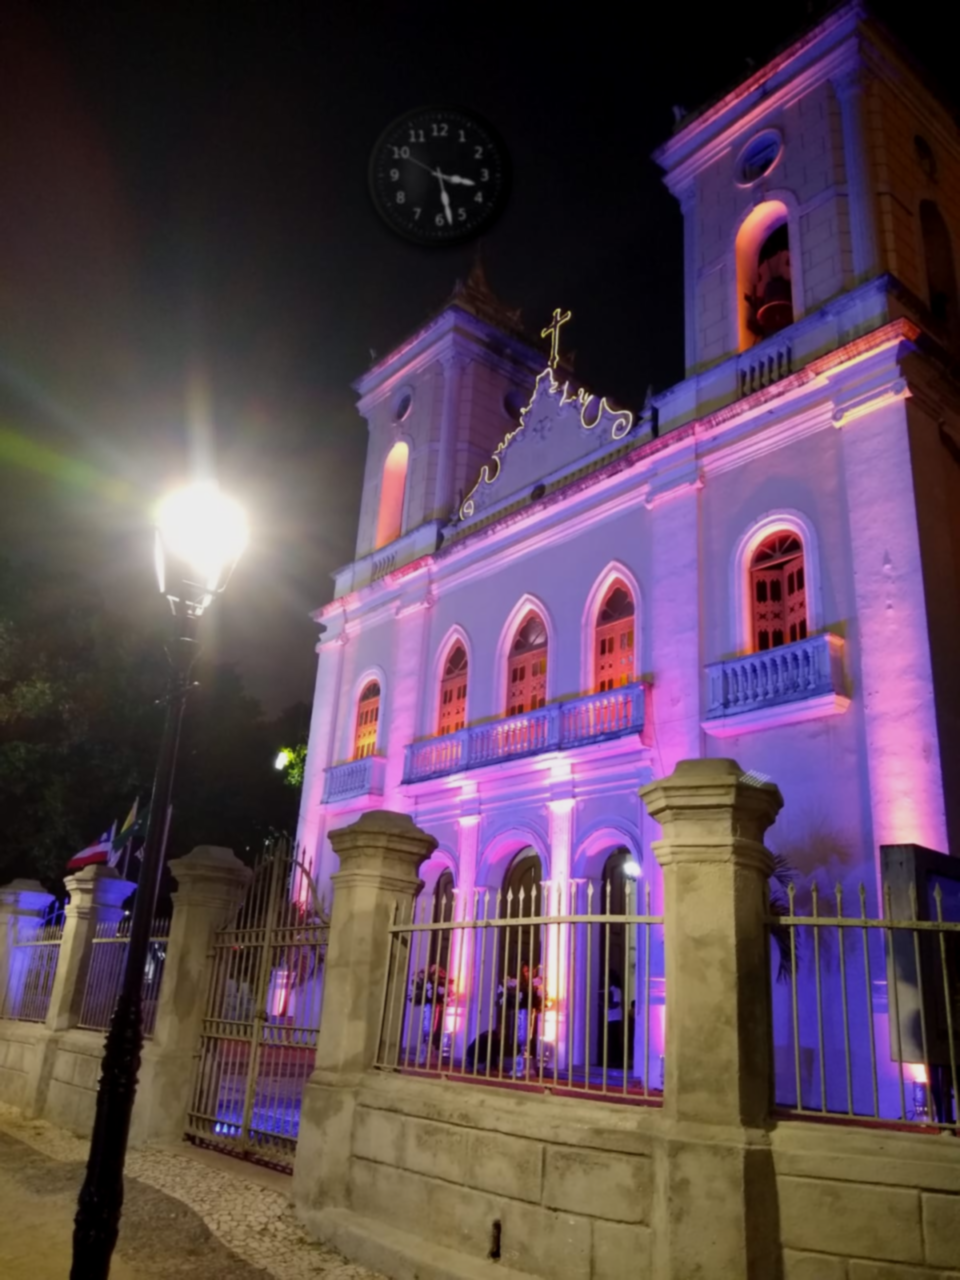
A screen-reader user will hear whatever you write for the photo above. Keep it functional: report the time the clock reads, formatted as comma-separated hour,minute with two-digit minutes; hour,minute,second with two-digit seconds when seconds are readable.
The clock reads 3,27,50
